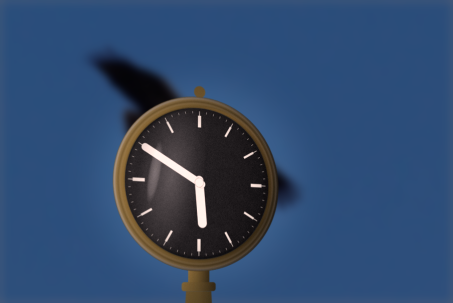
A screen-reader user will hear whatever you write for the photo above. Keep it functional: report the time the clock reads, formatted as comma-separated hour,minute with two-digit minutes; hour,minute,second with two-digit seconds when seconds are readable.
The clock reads 5,50
